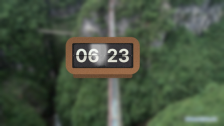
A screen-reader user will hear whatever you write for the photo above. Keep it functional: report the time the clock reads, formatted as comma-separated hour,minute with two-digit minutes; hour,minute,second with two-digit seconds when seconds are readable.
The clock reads 6,23
